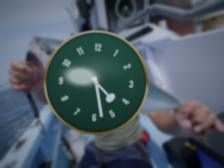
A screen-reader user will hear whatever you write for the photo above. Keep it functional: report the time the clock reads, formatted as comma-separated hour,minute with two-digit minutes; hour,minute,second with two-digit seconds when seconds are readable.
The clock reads 4,28
